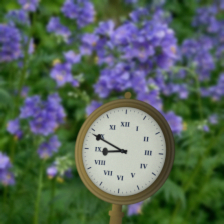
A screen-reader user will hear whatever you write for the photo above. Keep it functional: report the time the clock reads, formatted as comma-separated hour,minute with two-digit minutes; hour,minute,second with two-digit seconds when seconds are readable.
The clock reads 8,49
